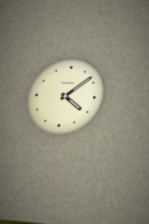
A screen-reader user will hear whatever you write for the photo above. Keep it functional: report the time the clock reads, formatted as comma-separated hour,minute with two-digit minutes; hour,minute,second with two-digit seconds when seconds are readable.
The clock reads 4,08
